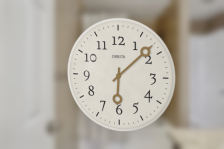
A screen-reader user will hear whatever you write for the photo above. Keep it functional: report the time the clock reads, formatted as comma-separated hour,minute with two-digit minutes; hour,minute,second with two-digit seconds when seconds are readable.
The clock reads 6,08
